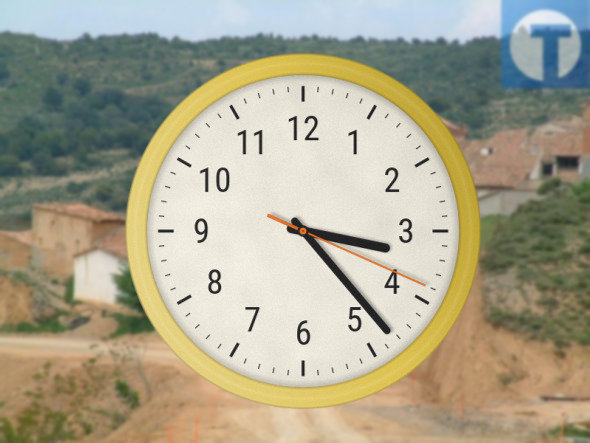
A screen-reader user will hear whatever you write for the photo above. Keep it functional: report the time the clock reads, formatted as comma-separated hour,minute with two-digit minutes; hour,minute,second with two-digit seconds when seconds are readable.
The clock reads 3,23,19
